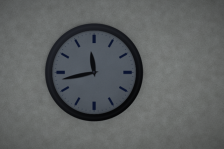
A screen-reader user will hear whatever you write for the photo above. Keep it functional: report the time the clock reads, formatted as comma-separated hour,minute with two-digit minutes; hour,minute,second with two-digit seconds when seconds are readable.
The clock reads 11,43
